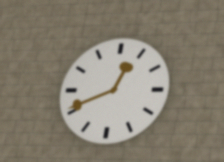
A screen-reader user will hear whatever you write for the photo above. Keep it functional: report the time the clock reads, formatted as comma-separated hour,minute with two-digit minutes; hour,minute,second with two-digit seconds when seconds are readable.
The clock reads 12,41
